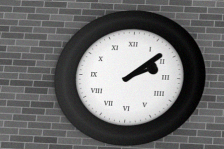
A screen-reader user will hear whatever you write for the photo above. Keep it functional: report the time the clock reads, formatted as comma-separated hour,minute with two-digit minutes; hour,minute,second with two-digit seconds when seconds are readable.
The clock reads 2,08
